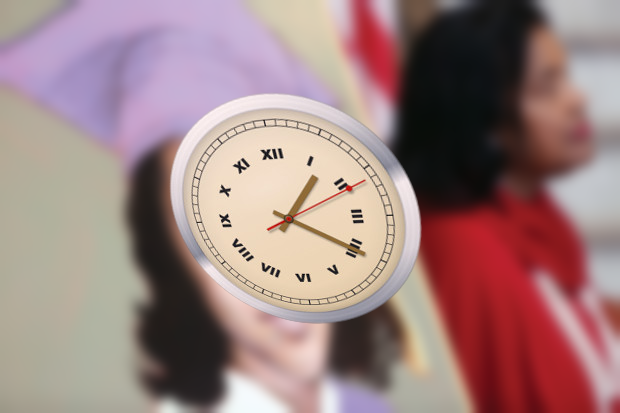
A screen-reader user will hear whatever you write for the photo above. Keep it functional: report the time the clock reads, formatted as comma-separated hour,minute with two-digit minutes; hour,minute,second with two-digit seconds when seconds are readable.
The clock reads 1,20,11
